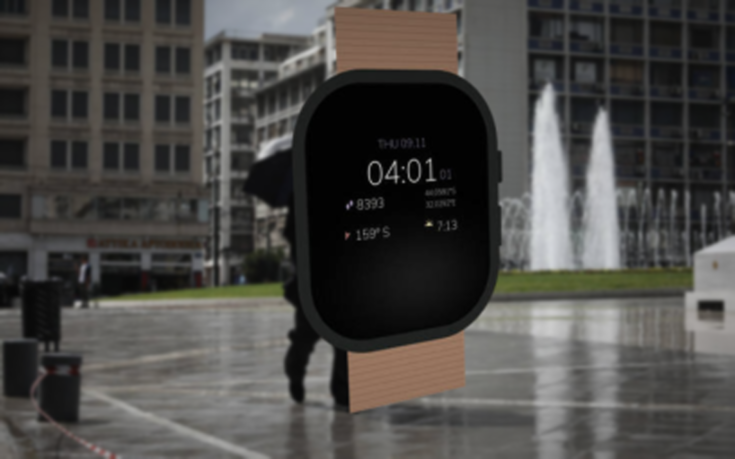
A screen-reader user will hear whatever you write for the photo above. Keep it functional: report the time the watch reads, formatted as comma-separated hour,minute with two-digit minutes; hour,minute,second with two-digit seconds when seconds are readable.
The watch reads 4,01
